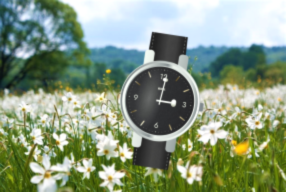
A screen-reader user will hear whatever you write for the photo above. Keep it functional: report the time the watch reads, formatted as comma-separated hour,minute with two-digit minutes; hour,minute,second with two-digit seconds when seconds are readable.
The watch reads 3,01
